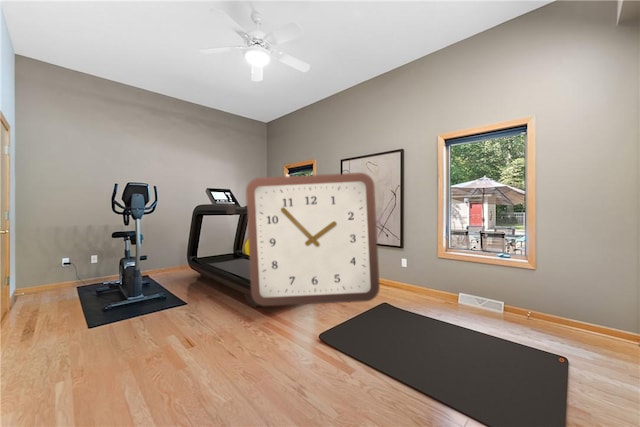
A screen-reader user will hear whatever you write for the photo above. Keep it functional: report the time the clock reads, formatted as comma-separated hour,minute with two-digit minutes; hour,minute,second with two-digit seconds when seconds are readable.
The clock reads 1,53
